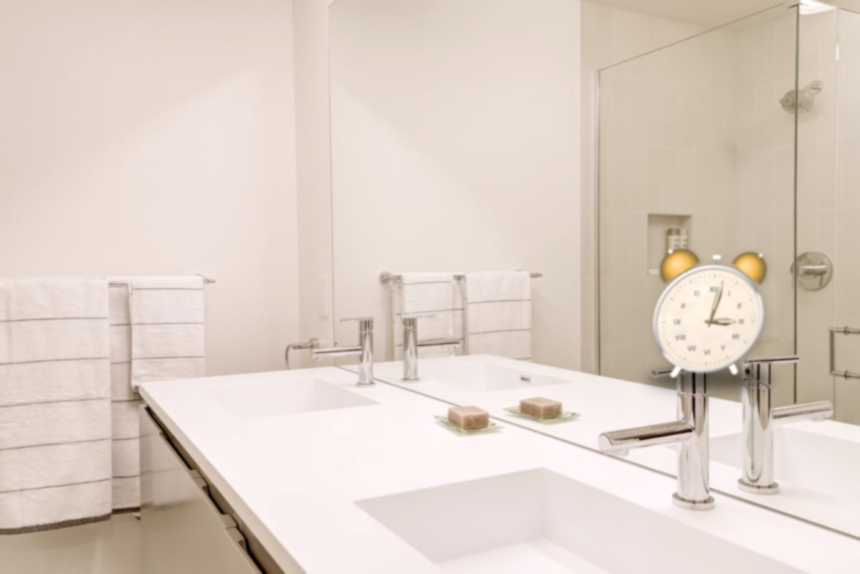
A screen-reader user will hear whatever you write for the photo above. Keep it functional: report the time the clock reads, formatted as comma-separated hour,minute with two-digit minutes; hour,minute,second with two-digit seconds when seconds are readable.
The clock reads 3,02
